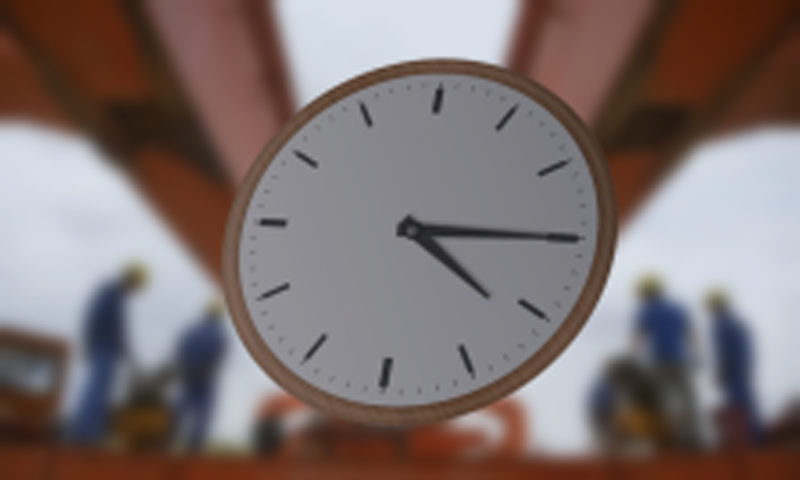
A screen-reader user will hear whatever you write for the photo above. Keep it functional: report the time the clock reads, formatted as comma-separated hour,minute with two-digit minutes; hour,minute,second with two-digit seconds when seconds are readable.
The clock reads 4,15
